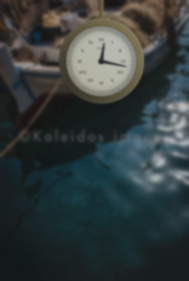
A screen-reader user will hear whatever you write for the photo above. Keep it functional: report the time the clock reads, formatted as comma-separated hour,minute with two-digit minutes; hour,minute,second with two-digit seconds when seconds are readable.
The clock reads 12,17
